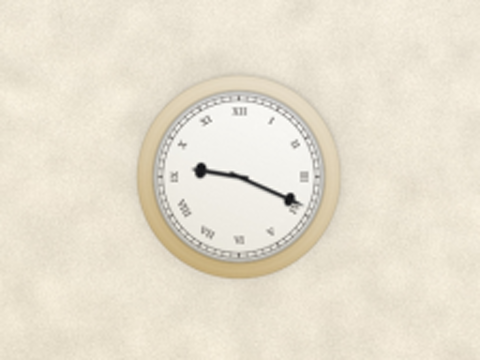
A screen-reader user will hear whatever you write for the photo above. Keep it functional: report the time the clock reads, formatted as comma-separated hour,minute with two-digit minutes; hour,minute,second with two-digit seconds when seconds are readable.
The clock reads 9,19
